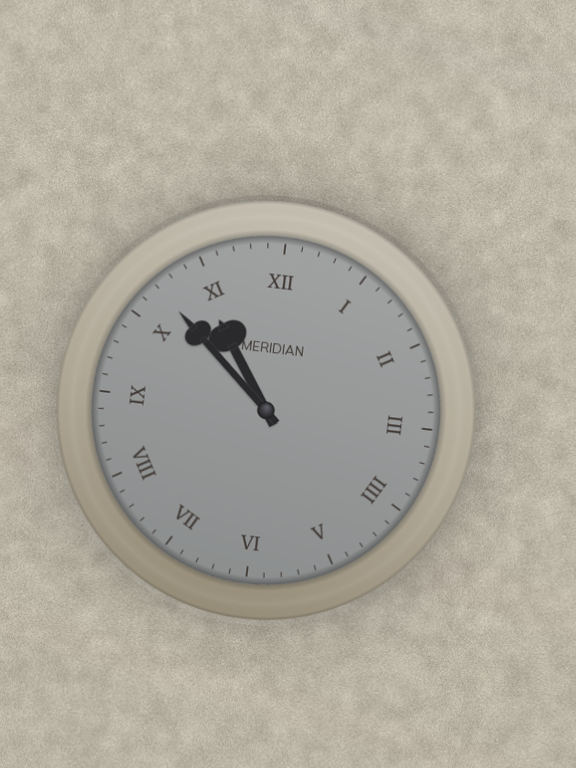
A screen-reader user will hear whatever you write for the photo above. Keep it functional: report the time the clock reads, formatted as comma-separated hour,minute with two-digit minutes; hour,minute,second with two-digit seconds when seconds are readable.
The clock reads 10,52
